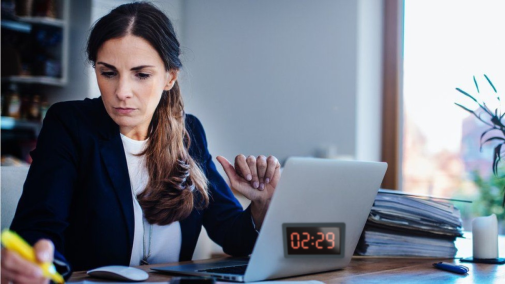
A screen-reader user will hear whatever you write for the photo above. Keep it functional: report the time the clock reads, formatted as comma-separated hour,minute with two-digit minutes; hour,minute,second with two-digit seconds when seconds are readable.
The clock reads 2,29
